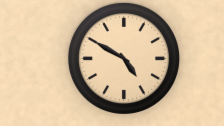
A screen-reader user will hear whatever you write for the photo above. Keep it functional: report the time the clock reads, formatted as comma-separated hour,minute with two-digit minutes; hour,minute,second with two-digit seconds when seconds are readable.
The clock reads 4,50
